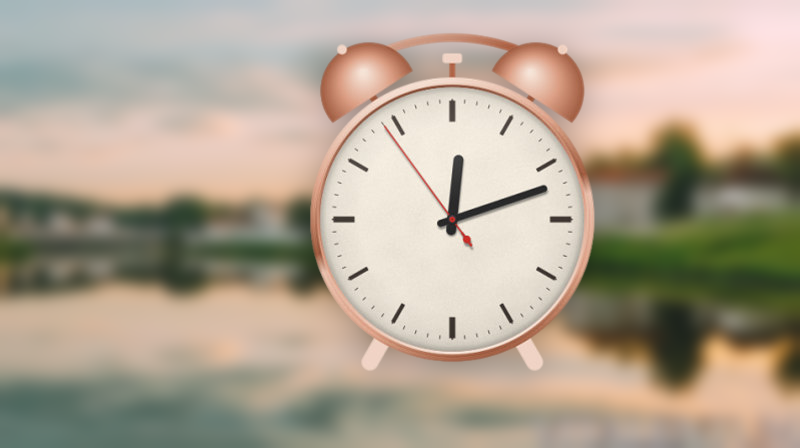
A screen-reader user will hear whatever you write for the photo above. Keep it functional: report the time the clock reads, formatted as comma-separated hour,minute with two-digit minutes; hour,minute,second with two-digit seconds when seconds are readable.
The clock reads 12,11,54
